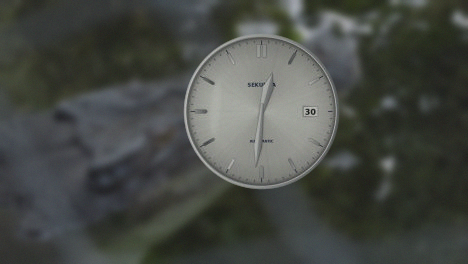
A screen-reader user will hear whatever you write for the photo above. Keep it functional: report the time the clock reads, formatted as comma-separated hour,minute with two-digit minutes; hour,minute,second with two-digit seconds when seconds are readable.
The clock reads 12,31
